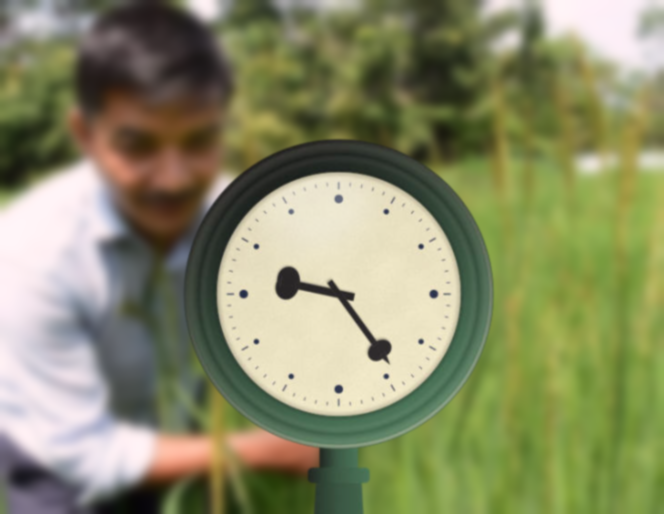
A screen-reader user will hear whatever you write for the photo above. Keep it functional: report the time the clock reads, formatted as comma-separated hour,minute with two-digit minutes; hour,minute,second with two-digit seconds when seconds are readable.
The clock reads 9,24
